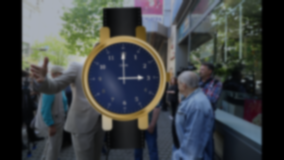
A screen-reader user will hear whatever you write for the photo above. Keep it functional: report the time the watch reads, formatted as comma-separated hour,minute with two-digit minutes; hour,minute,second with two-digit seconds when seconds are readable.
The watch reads 3,00
